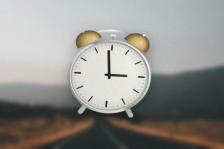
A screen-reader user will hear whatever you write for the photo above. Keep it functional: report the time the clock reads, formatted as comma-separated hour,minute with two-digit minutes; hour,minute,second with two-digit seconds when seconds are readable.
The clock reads 2,59
